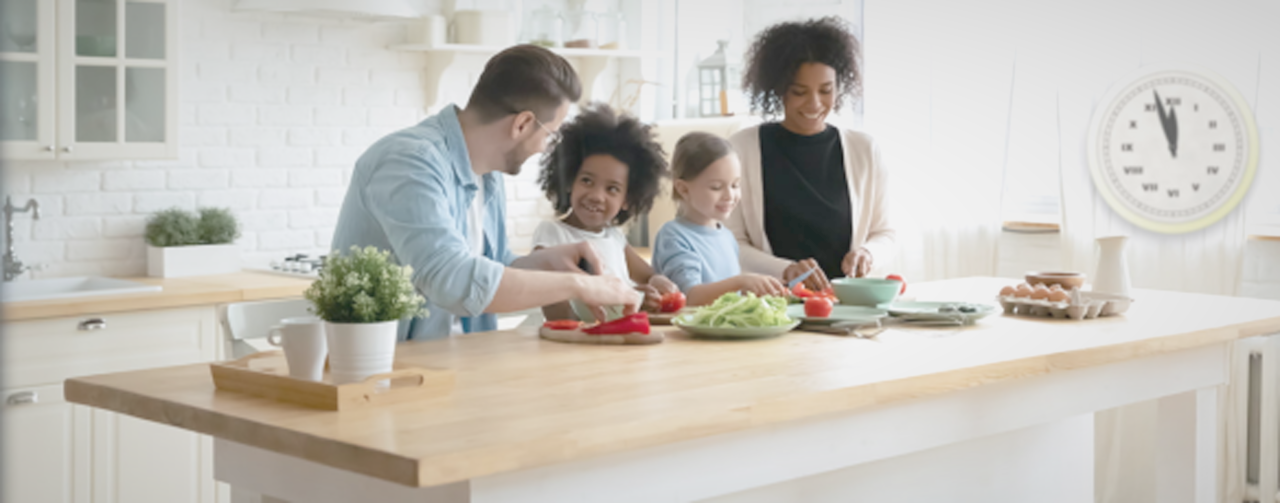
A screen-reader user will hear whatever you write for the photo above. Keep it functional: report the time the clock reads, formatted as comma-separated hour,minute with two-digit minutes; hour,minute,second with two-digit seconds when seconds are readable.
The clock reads 11,57
